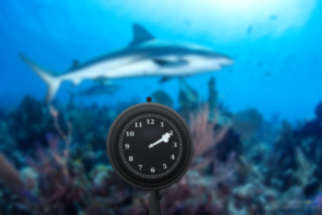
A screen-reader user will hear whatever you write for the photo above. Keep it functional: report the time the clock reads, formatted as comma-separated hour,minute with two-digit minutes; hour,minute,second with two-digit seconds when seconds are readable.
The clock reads 2,10
